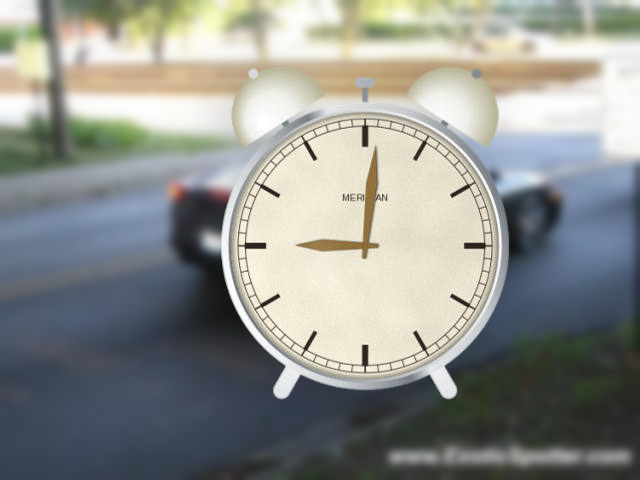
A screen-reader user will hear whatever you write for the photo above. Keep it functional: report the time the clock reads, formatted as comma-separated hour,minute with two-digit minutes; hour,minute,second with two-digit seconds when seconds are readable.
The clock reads 9,01
